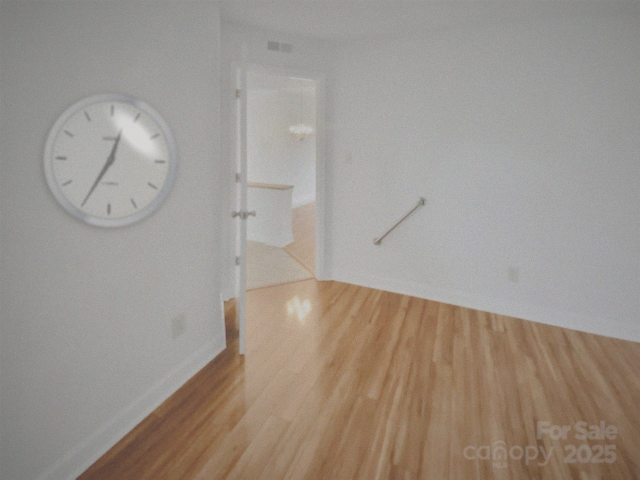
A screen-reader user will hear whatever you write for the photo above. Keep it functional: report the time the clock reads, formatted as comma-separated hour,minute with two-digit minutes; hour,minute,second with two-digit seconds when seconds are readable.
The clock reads 12,35
